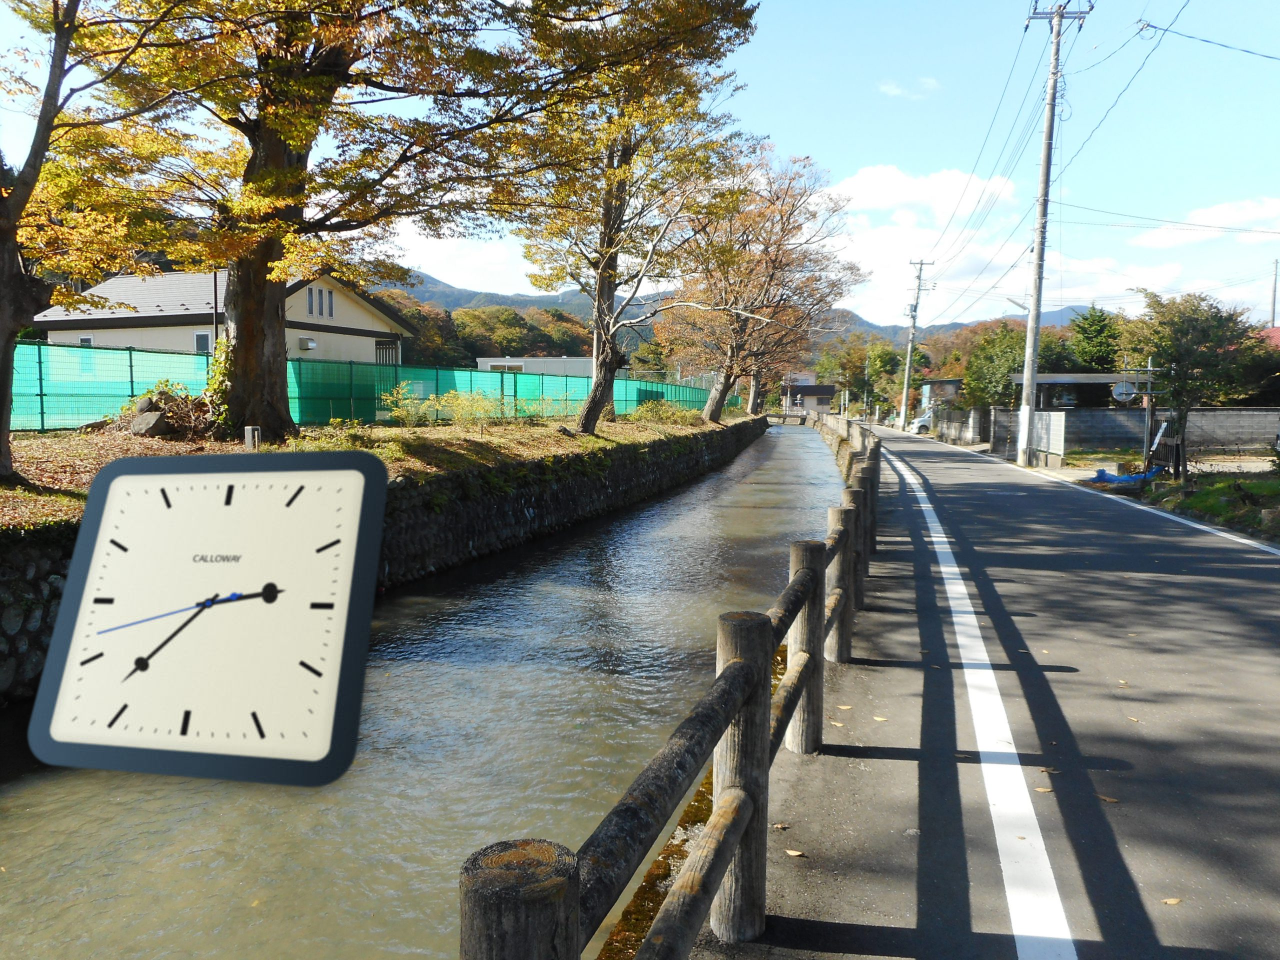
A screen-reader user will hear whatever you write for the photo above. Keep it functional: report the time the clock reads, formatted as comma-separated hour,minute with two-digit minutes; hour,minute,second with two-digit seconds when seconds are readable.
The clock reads 2,36,42
